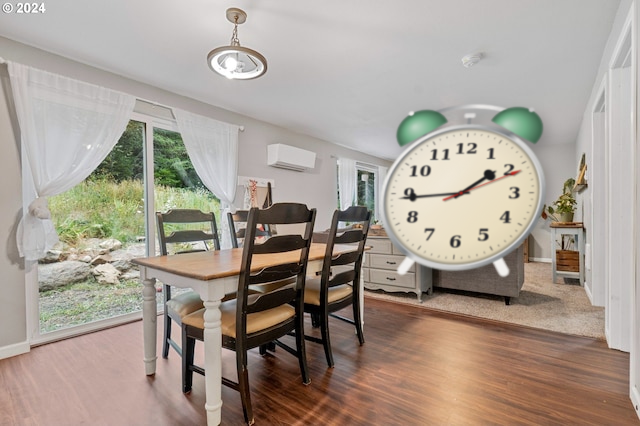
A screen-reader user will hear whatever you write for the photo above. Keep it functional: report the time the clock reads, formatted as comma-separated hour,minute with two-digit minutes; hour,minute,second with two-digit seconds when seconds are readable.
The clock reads 1,44,11
